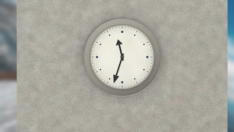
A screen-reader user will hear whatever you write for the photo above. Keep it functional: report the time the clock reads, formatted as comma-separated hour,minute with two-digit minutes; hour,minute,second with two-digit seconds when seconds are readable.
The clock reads 11,33
